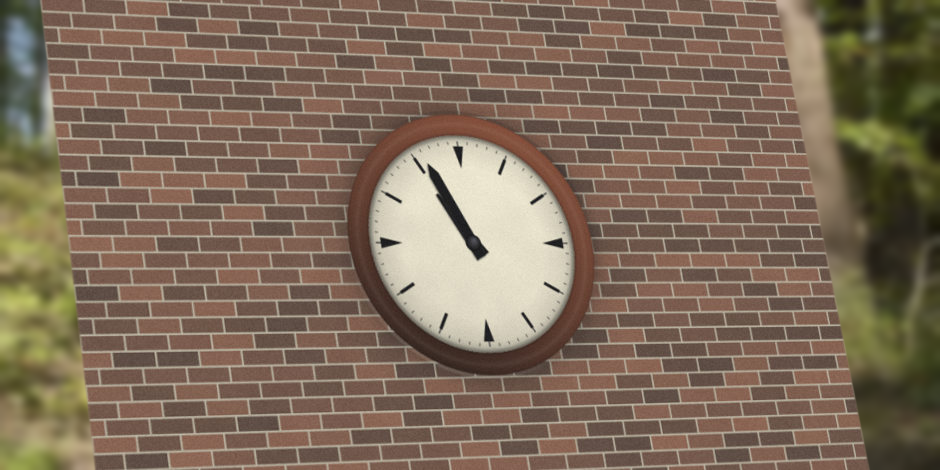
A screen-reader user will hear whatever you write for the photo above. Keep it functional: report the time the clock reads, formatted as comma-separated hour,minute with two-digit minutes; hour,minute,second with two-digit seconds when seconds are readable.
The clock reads 10,56
